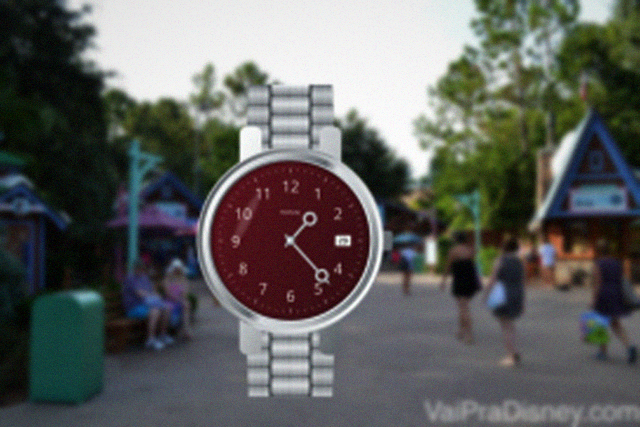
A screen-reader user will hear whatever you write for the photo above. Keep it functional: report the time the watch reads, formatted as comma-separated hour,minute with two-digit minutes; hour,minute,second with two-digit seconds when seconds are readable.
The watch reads 1,23
